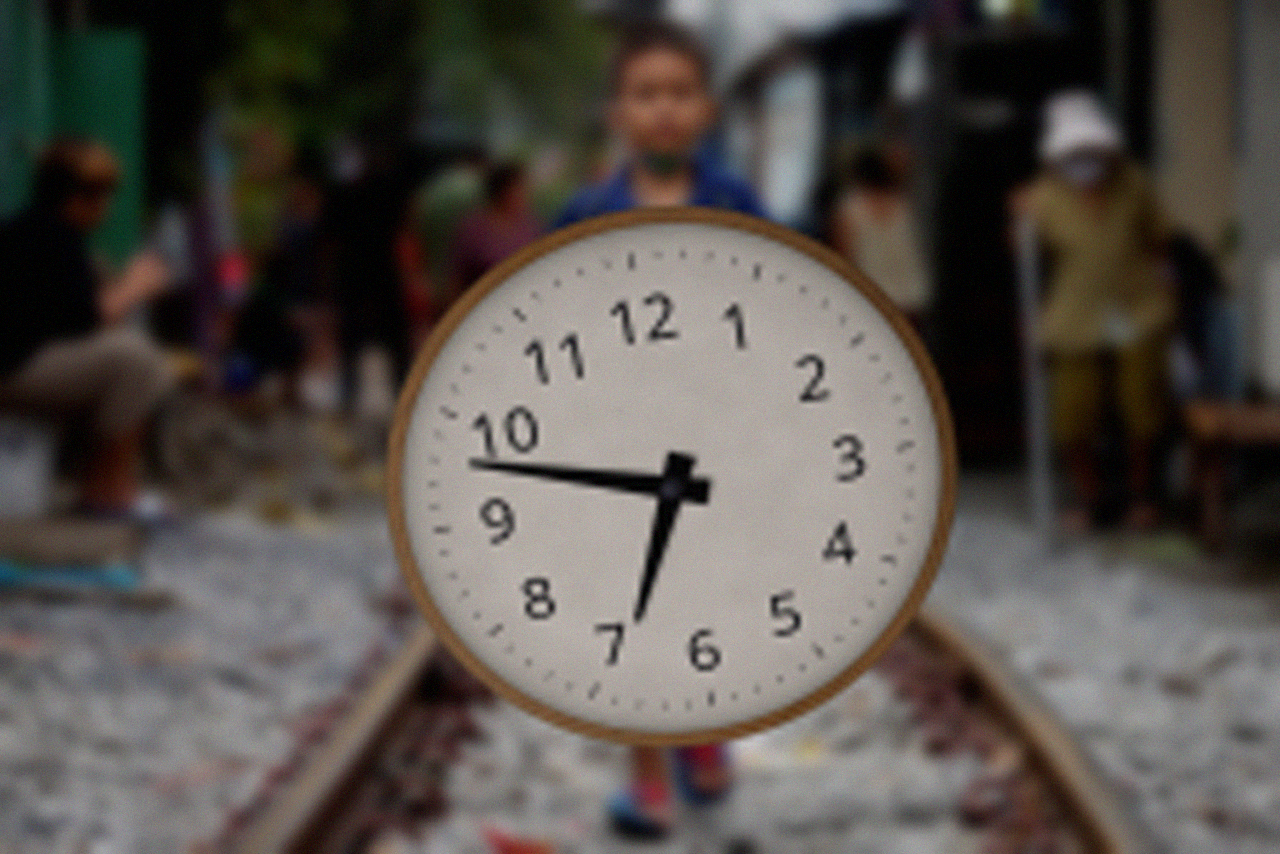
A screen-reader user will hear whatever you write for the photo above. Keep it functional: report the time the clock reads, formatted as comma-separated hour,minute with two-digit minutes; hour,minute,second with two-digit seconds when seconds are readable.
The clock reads 6,48
